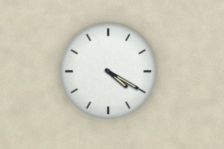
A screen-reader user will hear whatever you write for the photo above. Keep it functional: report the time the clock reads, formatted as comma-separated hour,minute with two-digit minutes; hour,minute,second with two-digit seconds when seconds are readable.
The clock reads 4,20
